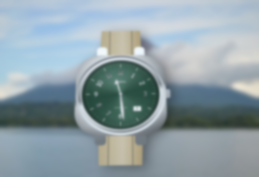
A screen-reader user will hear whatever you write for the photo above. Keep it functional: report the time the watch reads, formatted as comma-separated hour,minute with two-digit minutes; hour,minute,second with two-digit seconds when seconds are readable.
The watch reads 11,29
